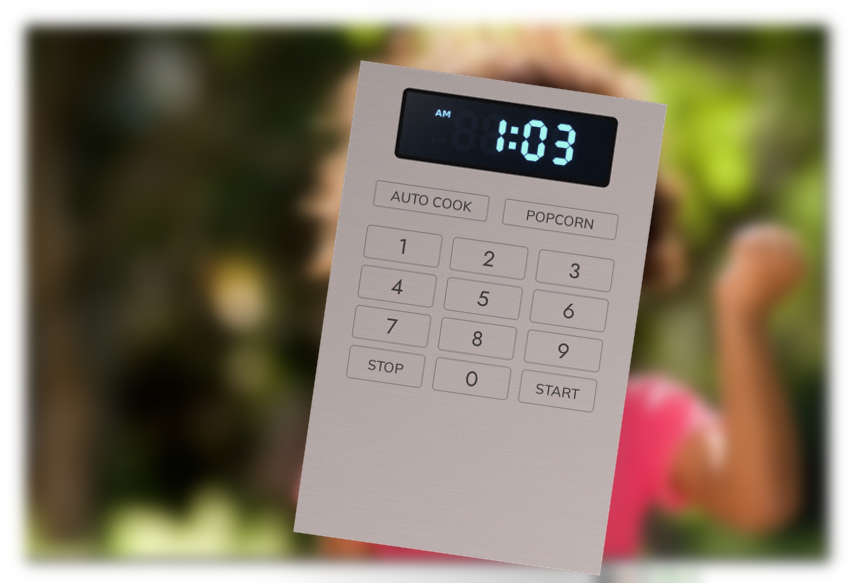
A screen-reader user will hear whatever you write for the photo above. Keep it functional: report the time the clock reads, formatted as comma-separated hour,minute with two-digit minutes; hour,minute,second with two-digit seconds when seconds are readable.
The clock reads 1,03
